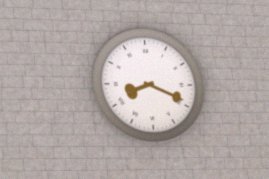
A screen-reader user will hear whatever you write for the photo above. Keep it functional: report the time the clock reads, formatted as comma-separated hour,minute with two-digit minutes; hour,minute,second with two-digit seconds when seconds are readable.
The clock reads 8,19
